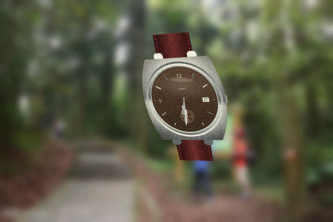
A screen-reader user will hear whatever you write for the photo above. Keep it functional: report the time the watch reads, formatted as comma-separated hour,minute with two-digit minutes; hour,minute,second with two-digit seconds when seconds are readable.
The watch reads 6,31
